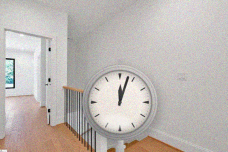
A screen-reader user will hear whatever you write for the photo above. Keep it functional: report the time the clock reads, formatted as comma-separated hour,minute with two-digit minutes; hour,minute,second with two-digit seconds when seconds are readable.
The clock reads 12,03
